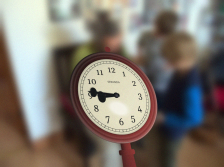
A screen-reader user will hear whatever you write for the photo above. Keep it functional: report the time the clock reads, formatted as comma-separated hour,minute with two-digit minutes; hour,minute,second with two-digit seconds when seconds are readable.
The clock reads 8,46
